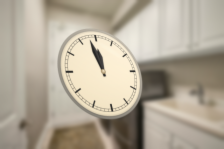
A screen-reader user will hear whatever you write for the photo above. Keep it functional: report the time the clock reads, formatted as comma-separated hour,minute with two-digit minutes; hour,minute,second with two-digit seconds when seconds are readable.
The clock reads 11,58
